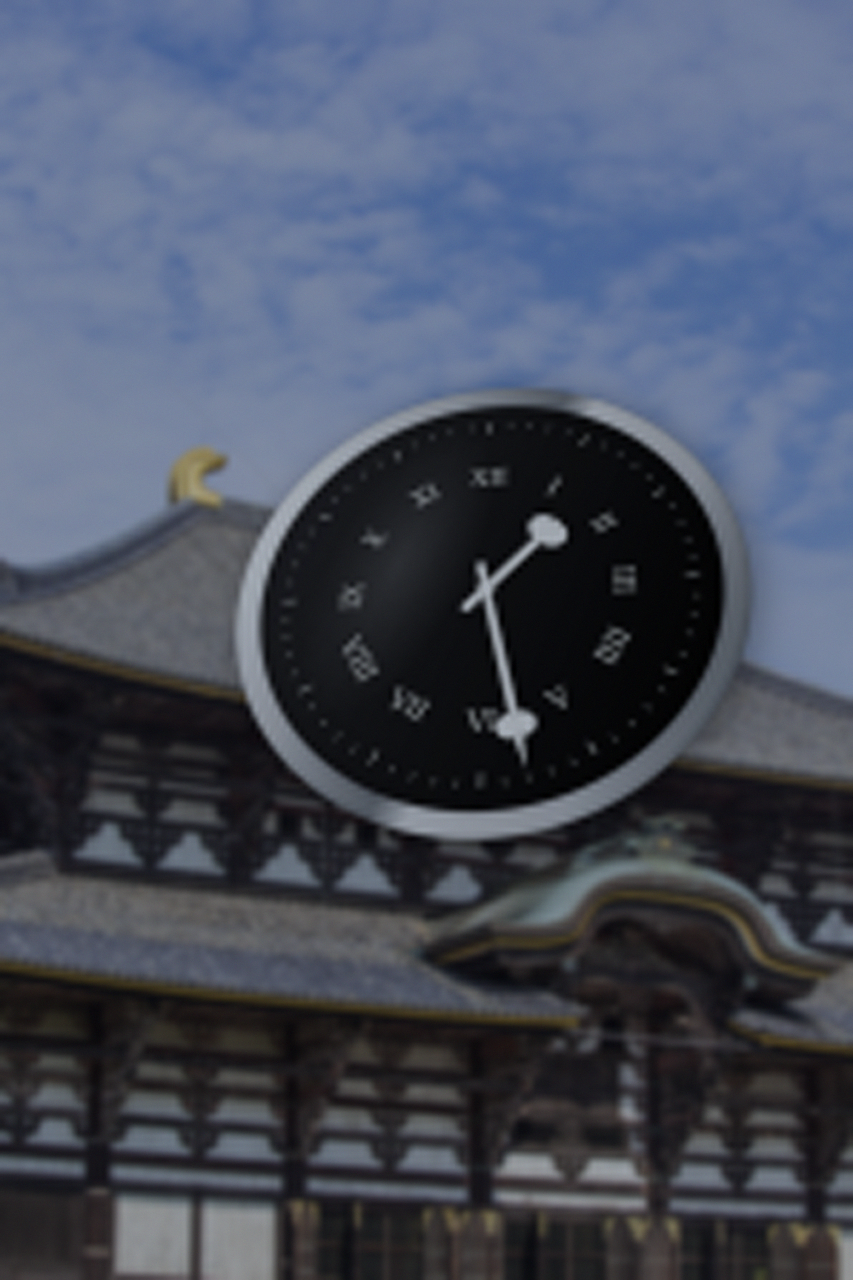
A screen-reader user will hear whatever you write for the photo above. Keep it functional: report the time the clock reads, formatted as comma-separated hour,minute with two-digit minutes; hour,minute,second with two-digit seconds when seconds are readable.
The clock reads 1,28
